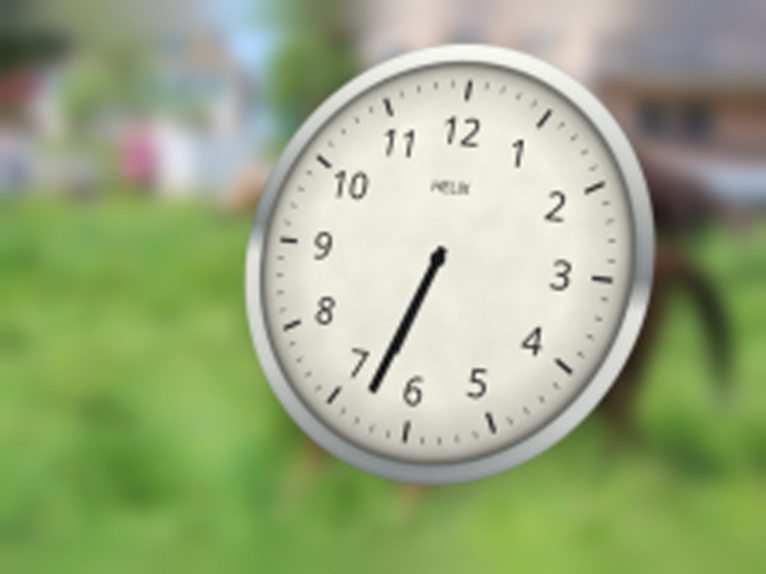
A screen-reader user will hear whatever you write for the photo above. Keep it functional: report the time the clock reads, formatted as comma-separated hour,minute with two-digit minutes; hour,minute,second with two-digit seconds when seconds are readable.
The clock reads 6,33
